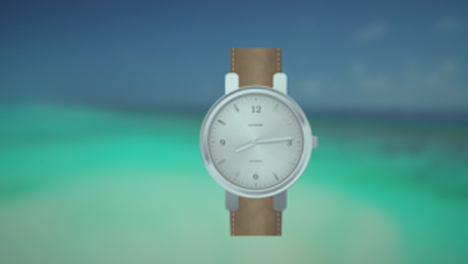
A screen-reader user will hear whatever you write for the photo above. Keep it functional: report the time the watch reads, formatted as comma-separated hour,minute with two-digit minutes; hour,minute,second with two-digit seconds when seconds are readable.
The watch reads 8,14
